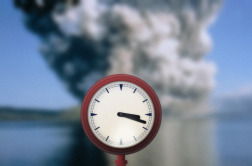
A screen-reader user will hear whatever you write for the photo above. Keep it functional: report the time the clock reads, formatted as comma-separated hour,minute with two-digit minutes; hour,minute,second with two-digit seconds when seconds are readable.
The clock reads 3,18
